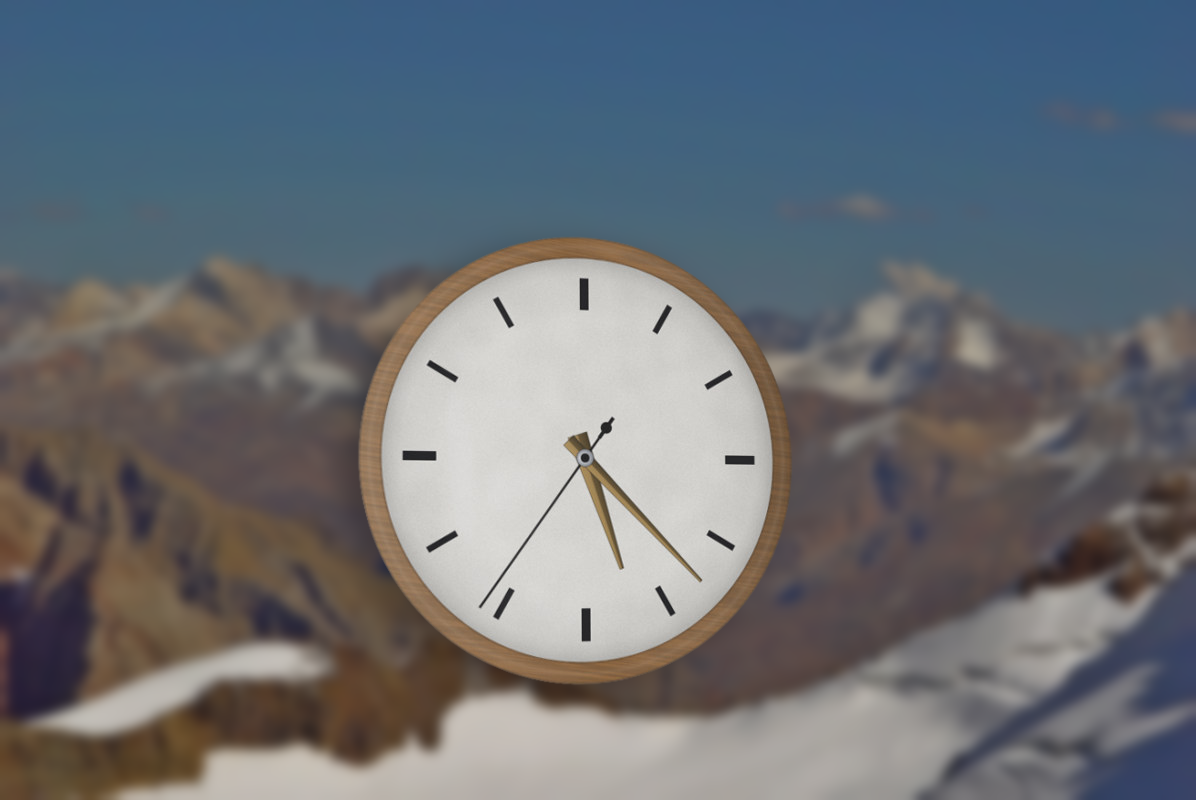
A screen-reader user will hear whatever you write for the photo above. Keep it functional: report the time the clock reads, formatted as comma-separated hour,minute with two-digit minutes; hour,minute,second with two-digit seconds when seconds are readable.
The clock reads 5,22,36
